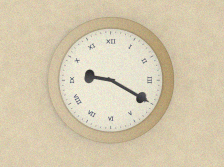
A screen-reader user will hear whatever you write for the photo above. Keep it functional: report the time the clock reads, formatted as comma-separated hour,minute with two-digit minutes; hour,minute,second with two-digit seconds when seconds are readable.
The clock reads 9,20
